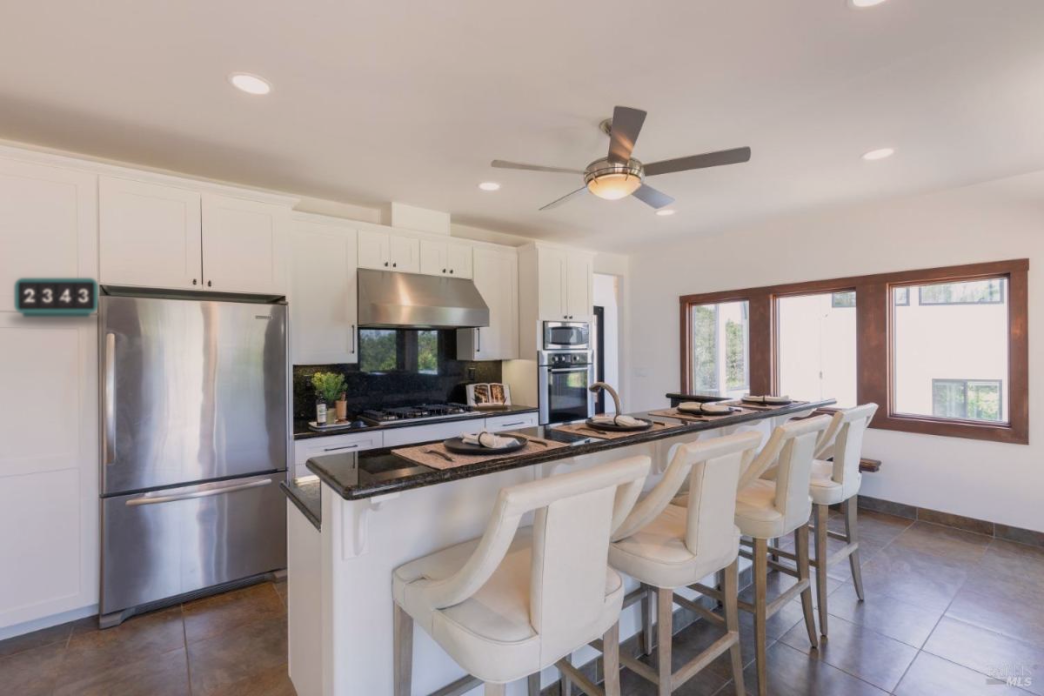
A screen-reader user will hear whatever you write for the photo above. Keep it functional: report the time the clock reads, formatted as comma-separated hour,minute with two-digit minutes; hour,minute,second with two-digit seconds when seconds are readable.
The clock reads 23,43
